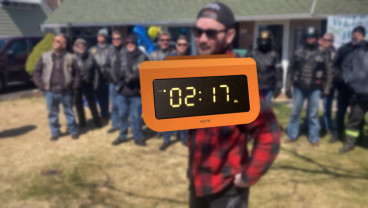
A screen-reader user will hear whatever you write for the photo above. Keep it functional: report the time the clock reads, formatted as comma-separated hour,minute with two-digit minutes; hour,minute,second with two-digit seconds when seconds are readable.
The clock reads 2,17
